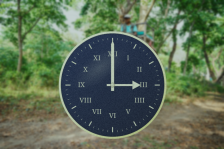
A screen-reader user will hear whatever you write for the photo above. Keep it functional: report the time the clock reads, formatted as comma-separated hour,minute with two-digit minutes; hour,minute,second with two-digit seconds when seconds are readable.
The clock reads 3,00
